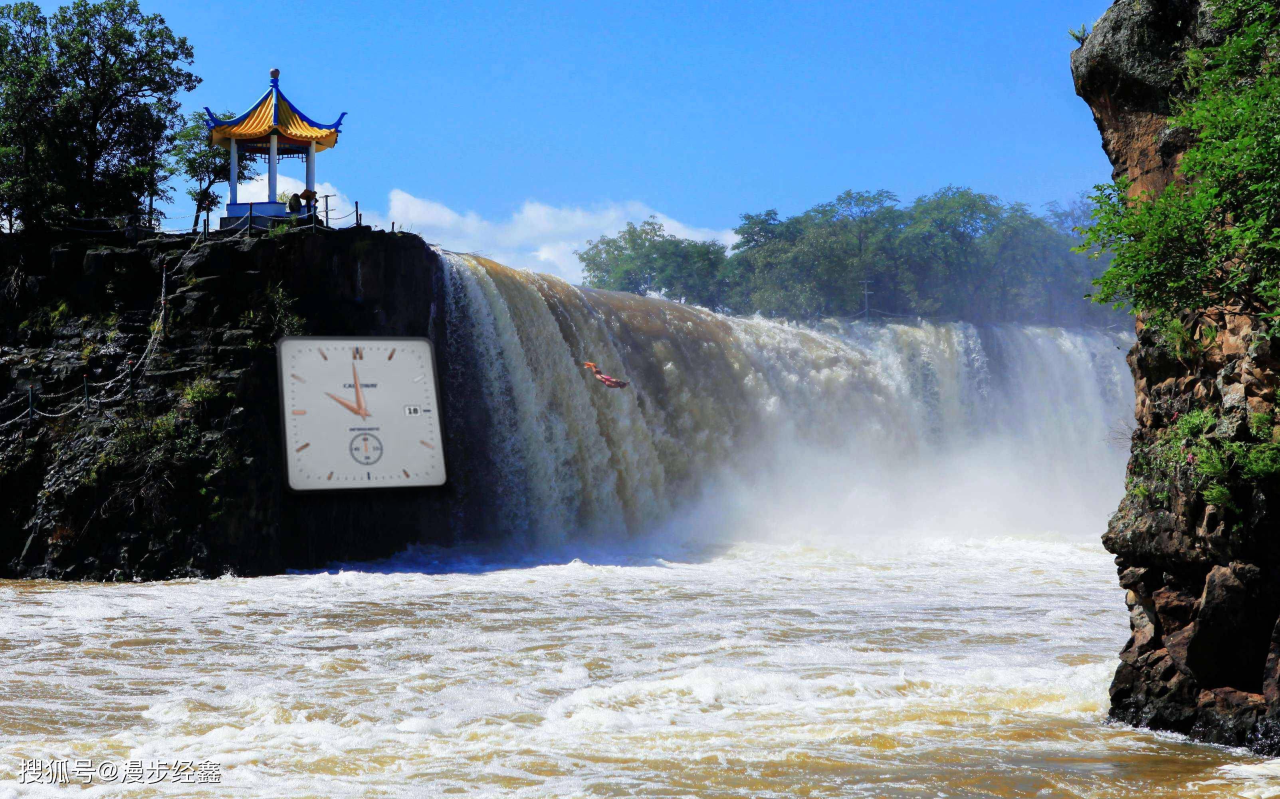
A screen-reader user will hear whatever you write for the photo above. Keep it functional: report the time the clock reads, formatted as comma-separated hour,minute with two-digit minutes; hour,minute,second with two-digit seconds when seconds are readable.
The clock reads 9,59
